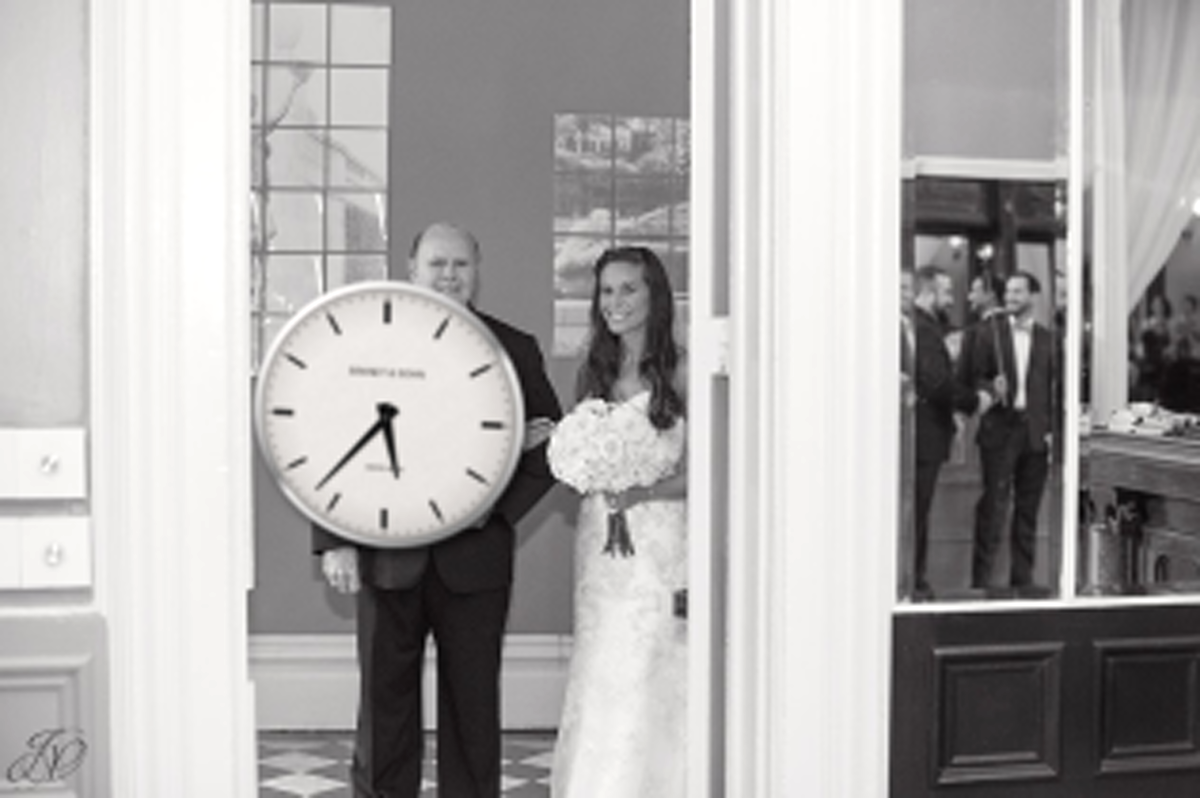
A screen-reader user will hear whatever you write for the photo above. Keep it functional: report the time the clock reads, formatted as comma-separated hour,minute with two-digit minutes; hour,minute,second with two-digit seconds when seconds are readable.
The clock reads 5,37
